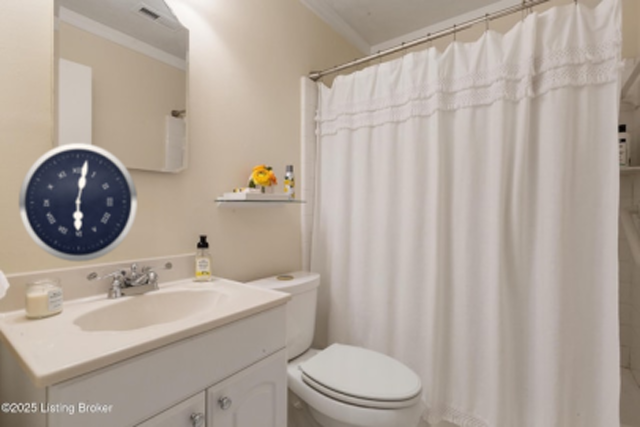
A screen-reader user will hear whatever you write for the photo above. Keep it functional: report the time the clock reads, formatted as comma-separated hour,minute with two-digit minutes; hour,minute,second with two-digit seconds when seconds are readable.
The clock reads 6,02
